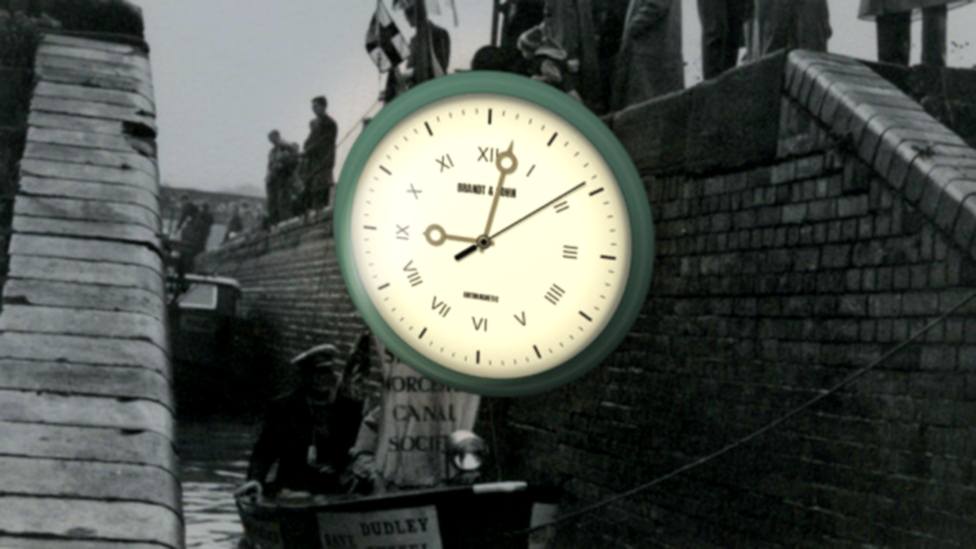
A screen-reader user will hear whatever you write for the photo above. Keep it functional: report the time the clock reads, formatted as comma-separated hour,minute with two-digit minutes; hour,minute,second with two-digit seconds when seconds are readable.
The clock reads 9,02,09
